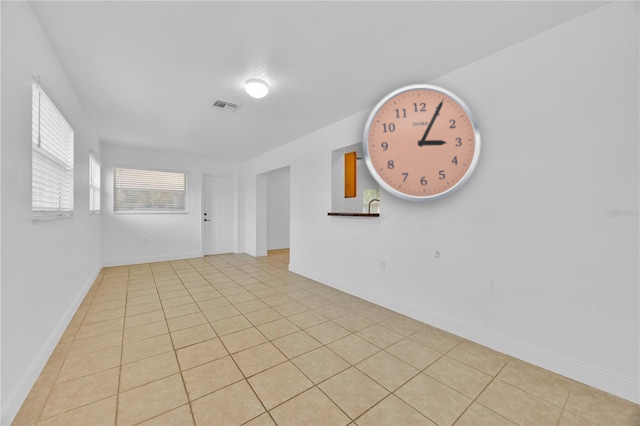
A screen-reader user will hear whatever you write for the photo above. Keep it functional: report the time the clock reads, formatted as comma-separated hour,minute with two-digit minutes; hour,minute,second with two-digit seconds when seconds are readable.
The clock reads 3,05
